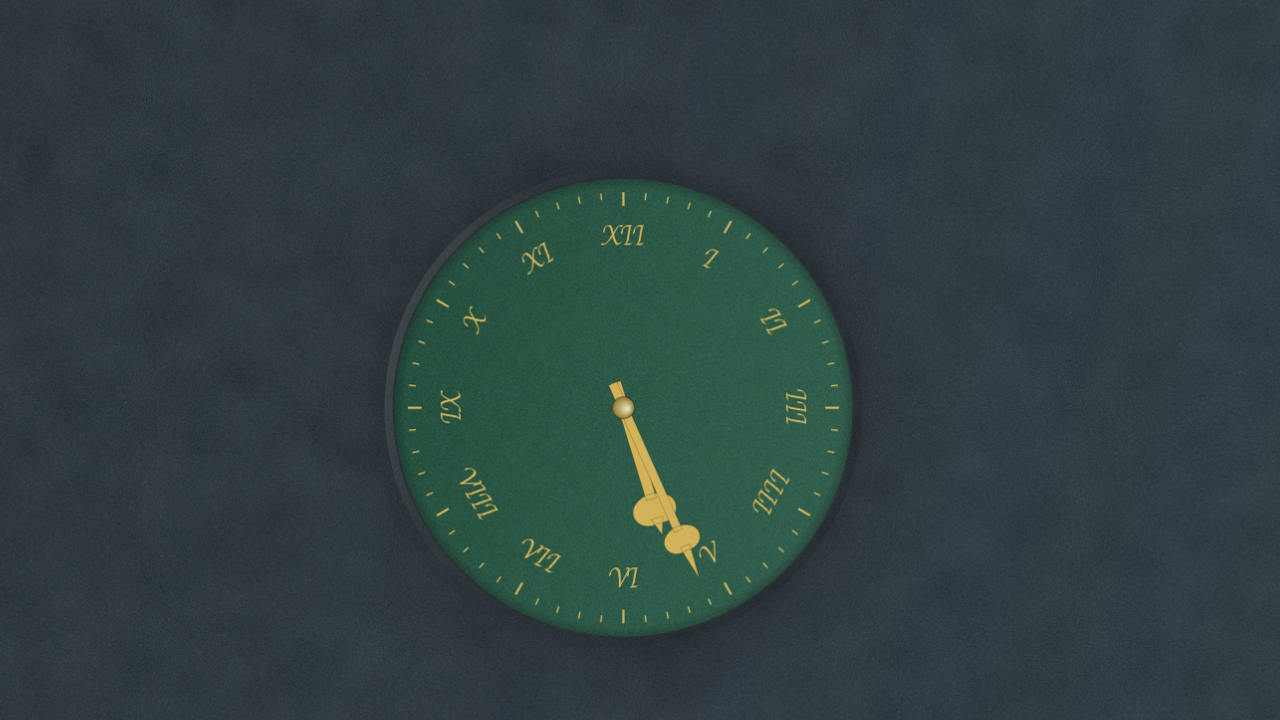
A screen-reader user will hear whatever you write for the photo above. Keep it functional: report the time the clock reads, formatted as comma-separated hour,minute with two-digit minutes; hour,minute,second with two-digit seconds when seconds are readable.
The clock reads 5,26
